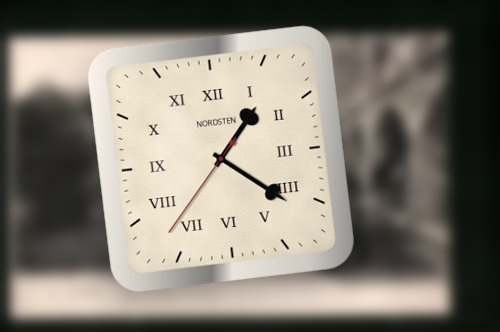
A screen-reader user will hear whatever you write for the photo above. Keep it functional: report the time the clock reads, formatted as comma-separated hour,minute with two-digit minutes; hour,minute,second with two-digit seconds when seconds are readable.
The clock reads 1,21,37
